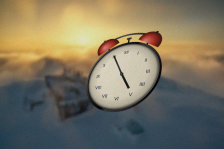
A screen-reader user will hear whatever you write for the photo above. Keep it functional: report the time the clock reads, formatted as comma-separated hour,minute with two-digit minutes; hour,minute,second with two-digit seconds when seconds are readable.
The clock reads 4,55
